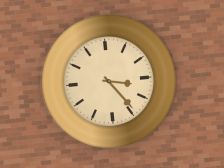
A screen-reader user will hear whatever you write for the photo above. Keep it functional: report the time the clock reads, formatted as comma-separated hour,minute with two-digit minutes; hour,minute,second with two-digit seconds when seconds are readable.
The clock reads 3,24
